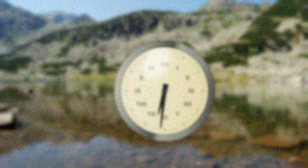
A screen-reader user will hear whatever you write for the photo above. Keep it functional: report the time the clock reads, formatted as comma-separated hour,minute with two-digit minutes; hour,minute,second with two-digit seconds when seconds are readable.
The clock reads 6,31
